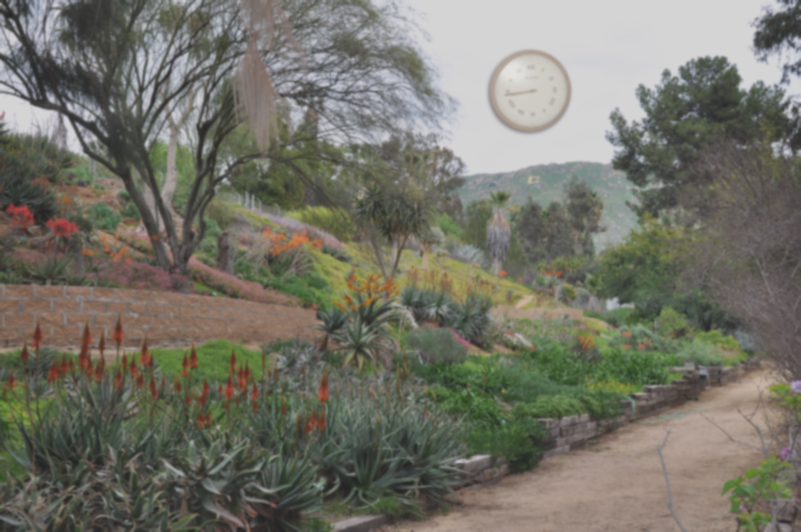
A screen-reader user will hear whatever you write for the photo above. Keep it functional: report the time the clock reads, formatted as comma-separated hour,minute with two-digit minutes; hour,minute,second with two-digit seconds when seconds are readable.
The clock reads 8,44
